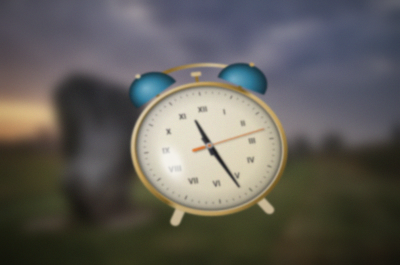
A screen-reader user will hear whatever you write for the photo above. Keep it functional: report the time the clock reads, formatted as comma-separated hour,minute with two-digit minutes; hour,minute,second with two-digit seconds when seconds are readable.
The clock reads 11,26,13
